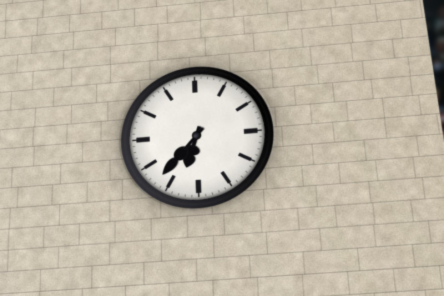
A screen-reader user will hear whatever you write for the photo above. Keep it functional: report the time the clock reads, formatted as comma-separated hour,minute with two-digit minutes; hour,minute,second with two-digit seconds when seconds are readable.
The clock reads 6,37
